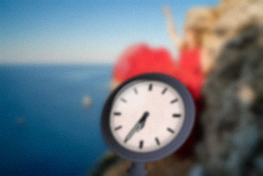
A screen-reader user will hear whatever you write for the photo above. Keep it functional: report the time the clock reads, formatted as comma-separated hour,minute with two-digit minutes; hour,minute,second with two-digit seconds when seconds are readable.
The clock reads 6,35
